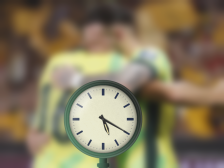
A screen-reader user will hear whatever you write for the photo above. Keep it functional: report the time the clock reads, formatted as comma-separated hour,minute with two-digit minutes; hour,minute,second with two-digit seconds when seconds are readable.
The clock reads 5,20
